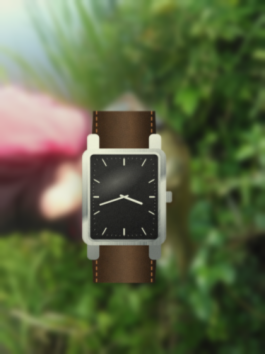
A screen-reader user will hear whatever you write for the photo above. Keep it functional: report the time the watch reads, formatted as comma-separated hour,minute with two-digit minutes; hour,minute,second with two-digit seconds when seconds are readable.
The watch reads 3,42
